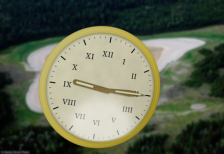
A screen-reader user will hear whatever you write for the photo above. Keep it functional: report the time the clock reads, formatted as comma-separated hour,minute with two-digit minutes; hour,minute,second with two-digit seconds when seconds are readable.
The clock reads 9,15
